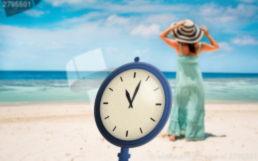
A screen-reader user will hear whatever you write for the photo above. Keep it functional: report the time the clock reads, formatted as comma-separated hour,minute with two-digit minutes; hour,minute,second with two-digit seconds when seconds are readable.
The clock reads 11,03
